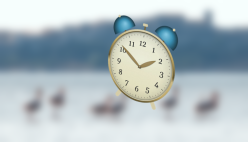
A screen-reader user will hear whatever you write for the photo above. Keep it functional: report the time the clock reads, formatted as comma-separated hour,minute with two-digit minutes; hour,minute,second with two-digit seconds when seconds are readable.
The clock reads 1,51
